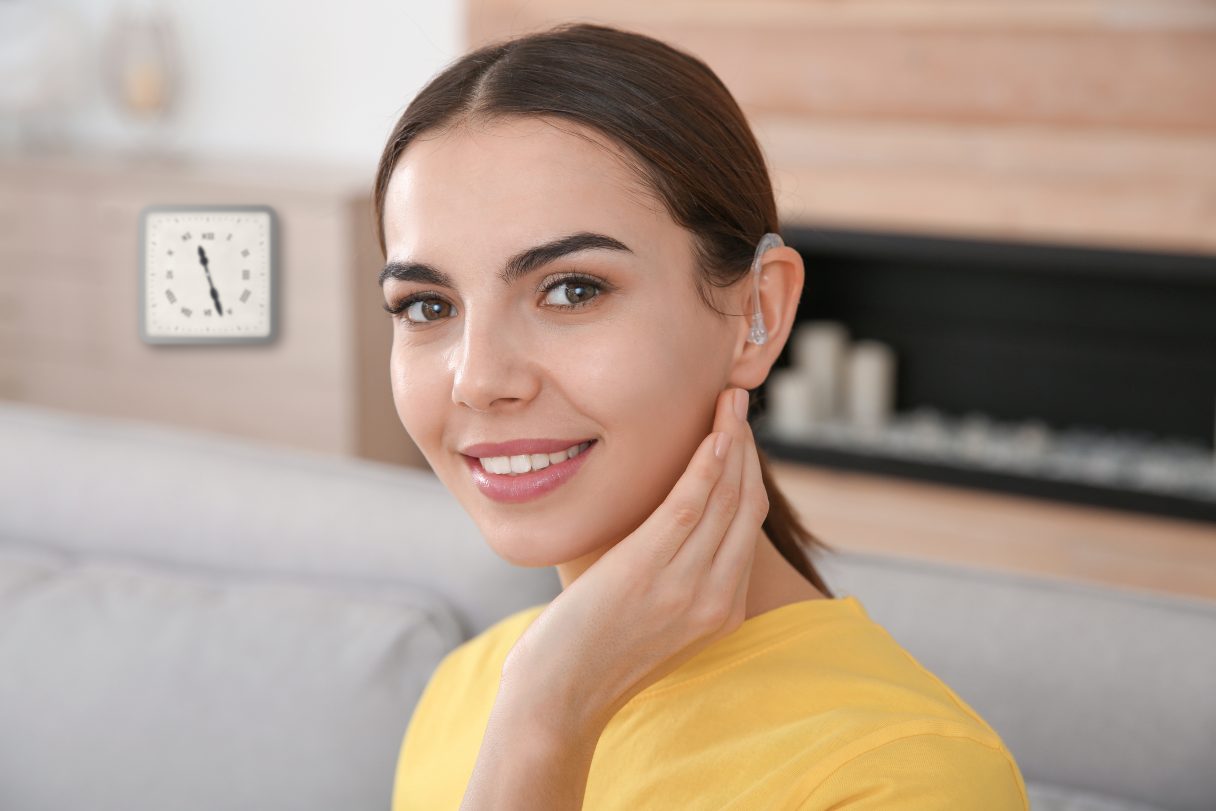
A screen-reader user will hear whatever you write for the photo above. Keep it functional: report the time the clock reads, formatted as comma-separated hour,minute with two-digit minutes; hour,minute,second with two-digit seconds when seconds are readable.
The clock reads 11,27
